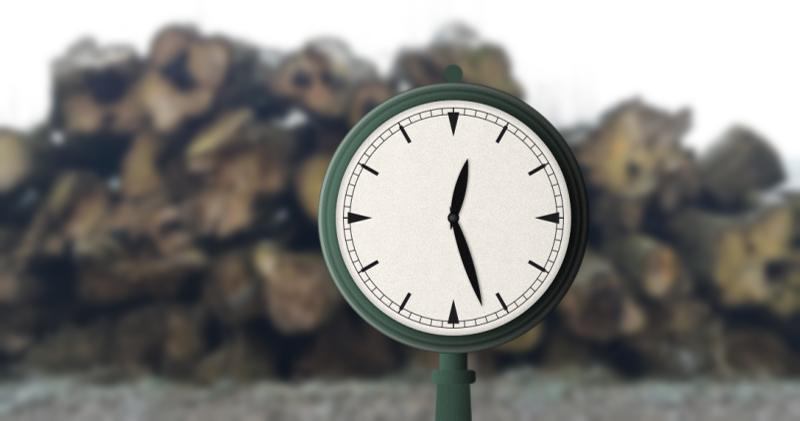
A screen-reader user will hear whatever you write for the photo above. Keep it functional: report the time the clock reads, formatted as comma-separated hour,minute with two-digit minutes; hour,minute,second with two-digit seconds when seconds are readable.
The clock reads 12,27
